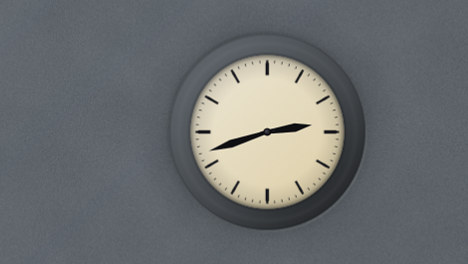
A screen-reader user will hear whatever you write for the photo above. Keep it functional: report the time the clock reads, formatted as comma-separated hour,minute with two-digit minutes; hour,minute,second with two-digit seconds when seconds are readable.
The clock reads 2,42
